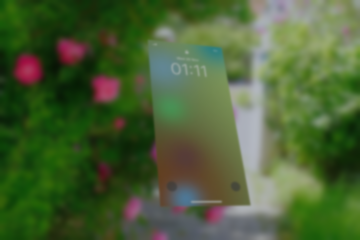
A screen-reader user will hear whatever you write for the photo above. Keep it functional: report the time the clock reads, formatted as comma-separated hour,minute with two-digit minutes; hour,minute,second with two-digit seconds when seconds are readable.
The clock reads 1,11
